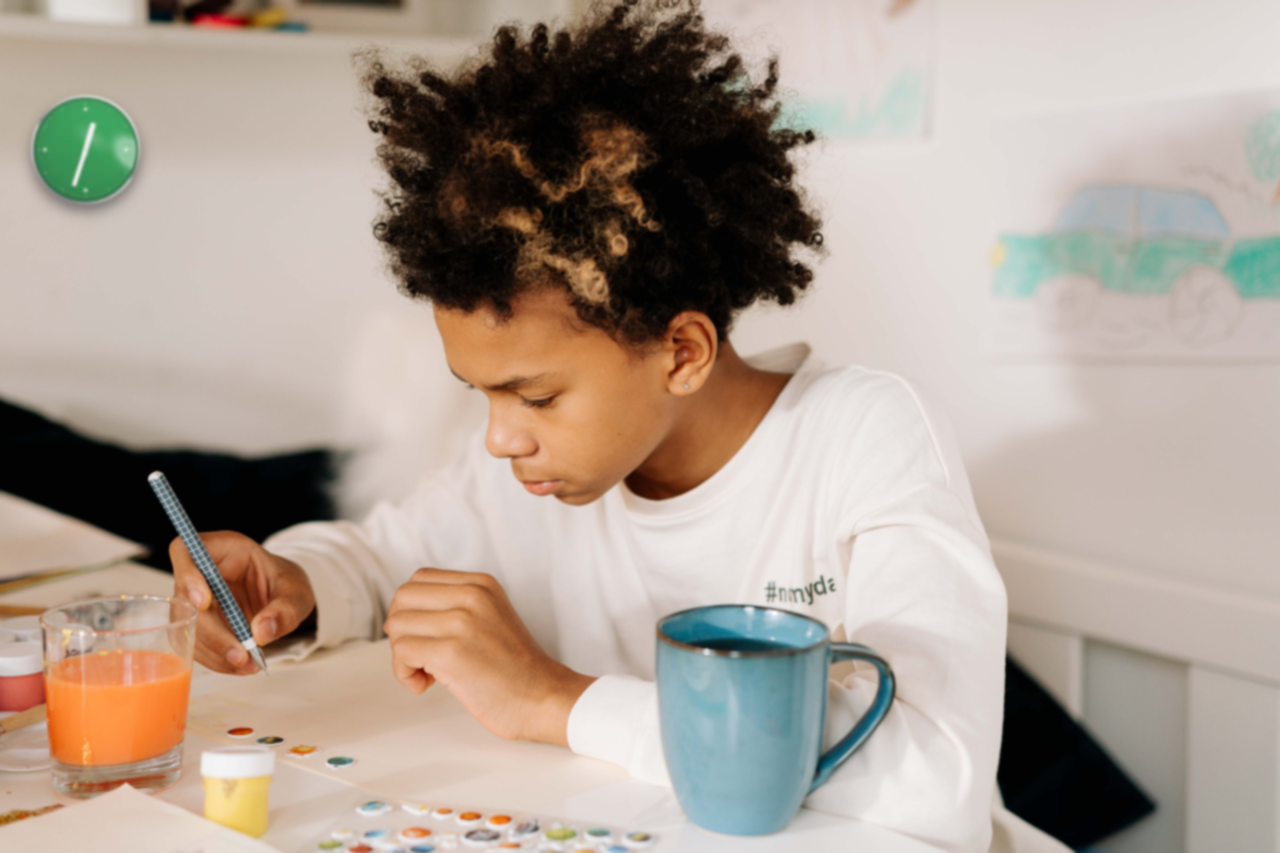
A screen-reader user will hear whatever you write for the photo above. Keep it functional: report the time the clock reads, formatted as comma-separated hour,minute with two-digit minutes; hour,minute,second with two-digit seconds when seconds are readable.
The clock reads 12,33
